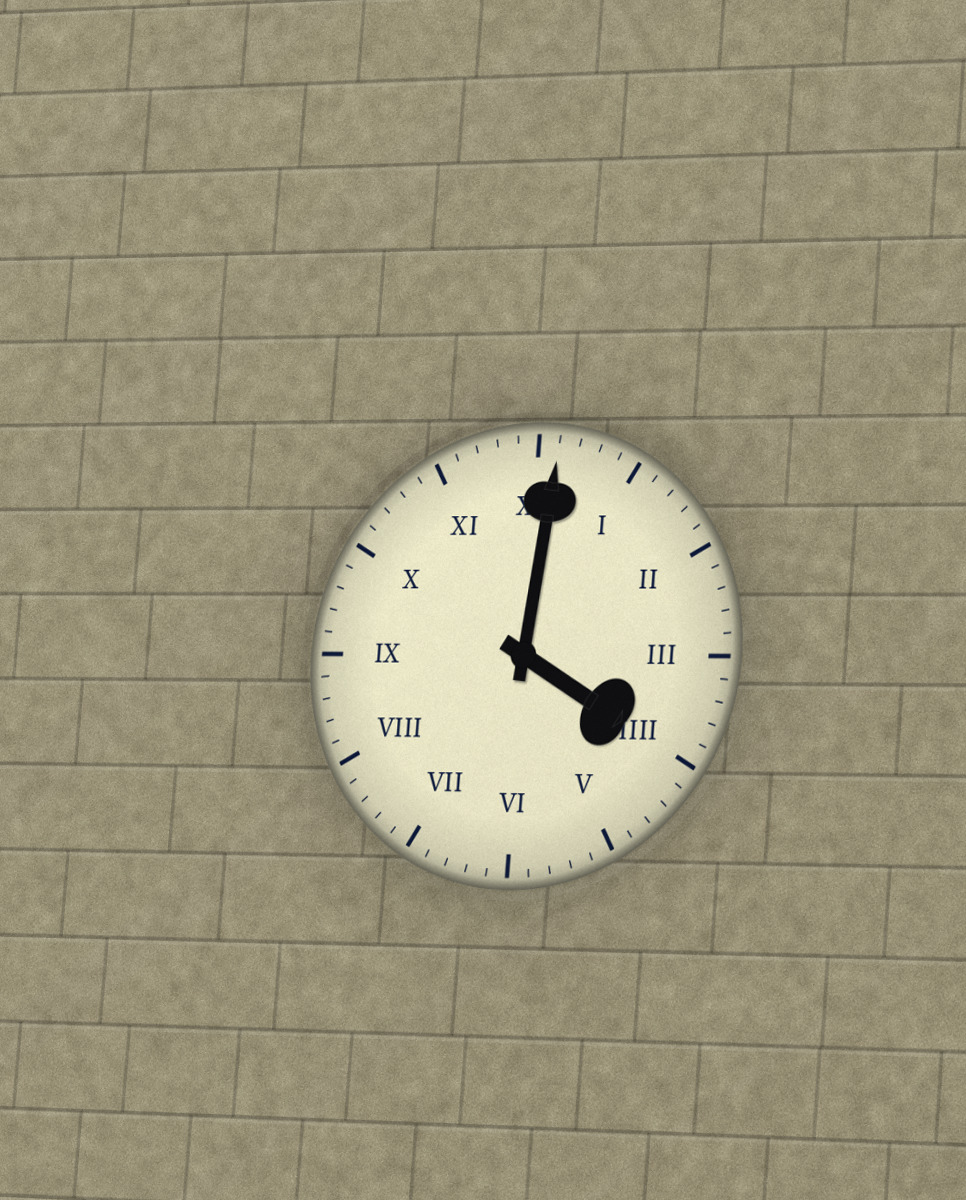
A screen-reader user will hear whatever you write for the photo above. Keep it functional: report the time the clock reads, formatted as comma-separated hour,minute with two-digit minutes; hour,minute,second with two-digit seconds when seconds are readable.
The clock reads 4,01
